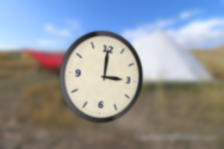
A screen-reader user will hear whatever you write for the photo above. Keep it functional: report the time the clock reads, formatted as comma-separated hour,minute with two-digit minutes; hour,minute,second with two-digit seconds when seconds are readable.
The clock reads 3,00
